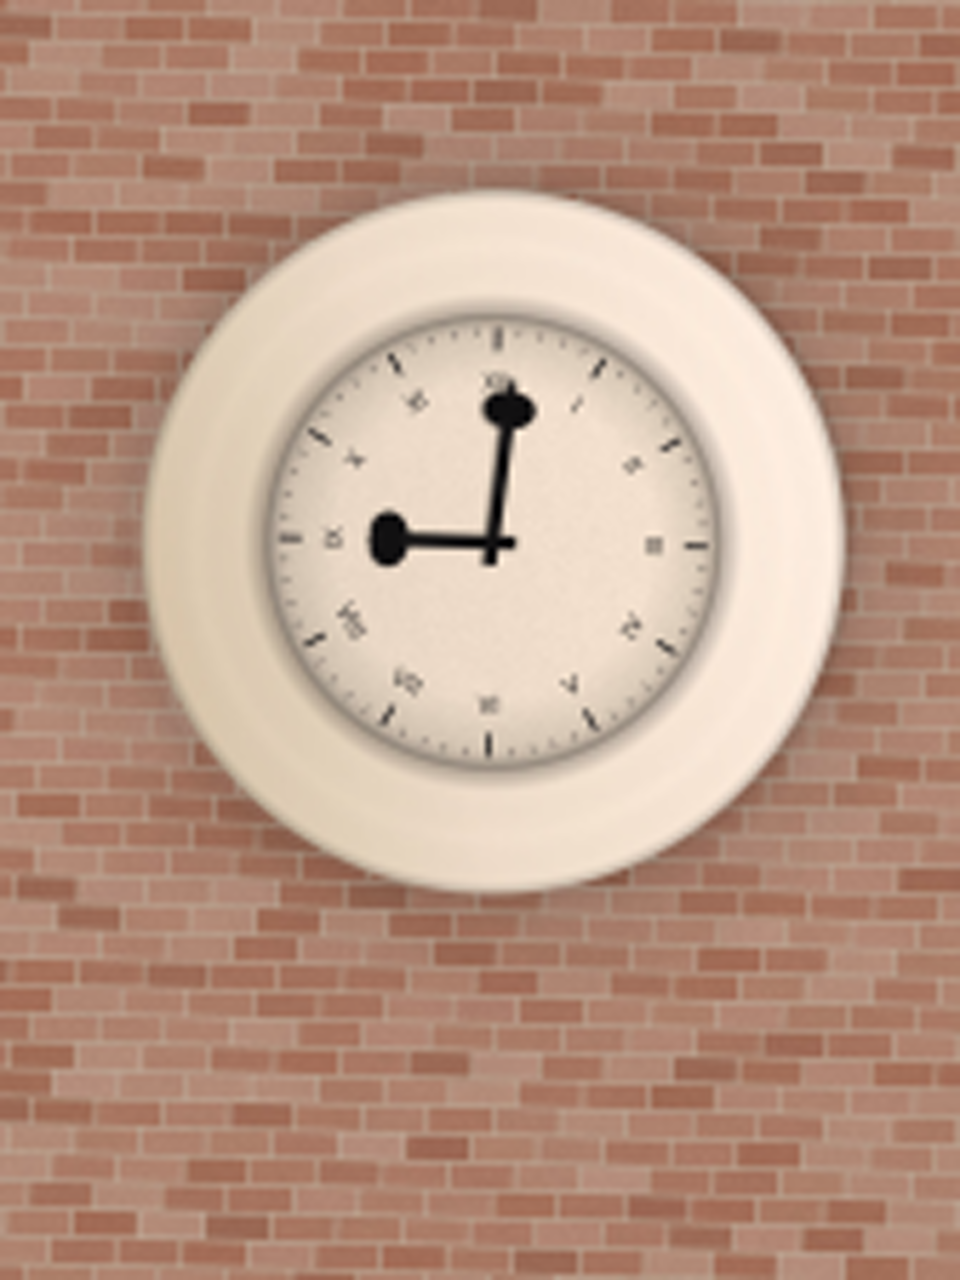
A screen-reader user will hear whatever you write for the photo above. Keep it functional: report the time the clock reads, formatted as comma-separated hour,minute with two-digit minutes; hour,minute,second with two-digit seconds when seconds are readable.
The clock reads 9,01
